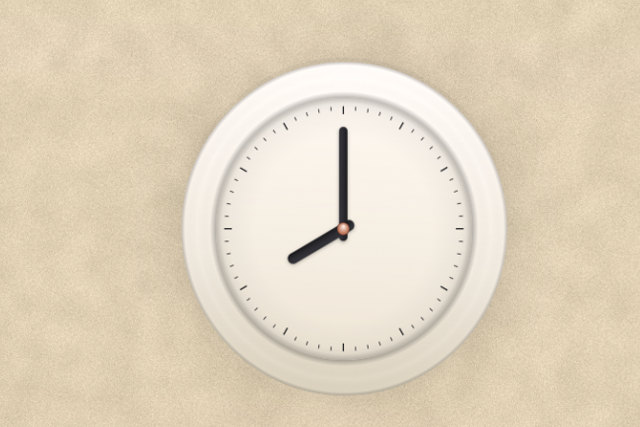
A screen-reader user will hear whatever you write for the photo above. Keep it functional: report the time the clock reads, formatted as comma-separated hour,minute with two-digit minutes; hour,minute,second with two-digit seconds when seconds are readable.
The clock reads 8,00
